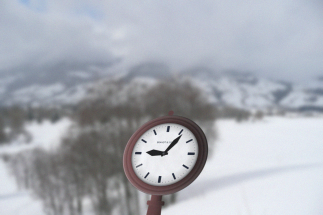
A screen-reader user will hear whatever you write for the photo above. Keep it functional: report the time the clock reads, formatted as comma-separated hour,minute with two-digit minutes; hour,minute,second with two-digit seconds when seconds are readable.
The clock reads 9,06
